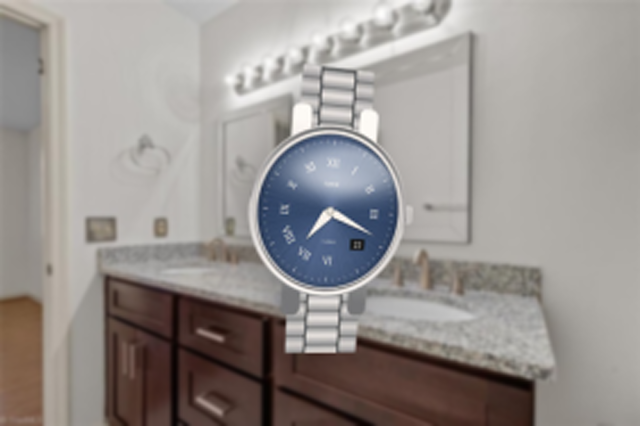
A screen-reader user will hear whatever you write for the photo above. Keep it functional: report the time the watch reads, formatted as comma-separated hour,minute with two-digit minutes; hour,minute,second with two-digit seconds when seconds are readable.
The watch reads 7,19
